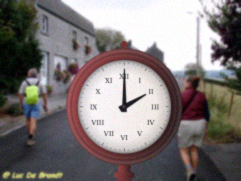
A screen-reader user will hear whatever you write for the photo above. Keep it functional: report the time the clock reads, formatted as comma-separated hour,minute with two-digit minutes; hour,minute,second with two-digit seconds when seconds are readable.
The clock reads 2,00
